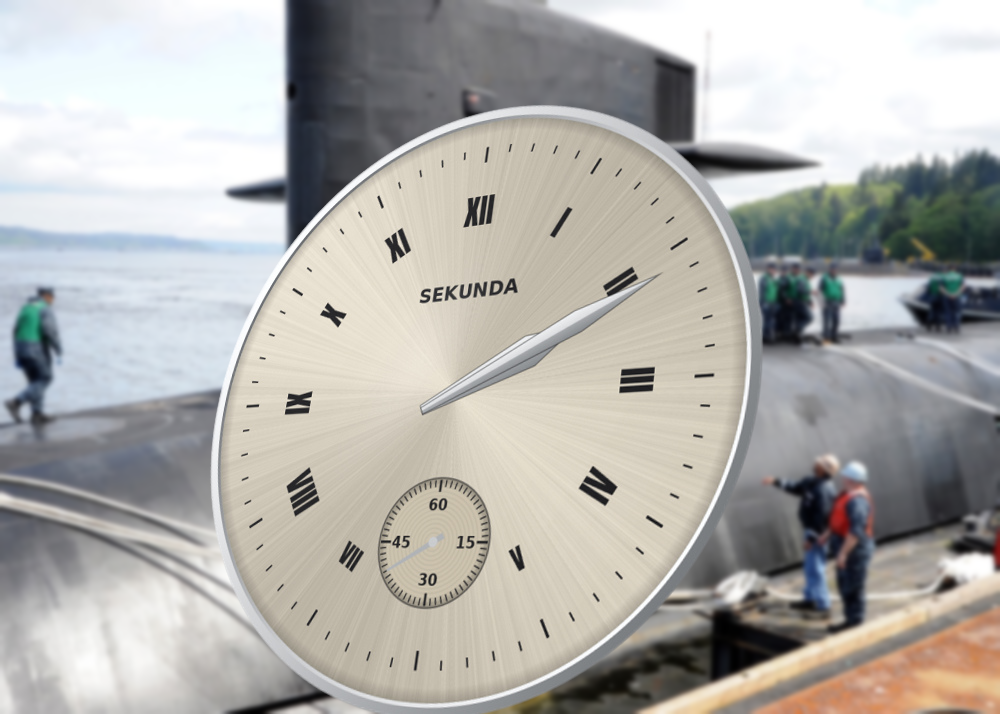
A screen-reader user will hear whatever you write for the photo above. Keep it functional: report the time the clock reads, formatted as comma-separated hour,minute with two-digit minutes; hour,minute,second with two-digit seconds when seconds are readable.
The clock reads 2,10,40
